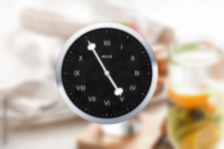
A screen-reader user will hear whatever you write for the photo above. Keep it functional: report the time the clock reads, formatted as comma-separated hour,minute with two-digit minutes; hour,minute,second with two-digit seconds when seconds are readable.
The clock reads 4,55
